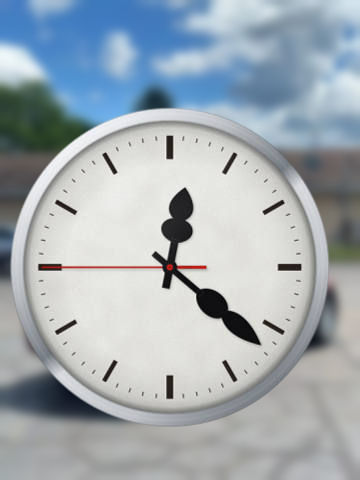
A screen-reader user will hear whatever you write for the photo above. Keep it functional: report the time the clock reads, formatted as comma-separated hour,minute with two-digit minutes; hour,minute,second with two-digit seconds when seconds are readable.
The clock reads 12,21,45
